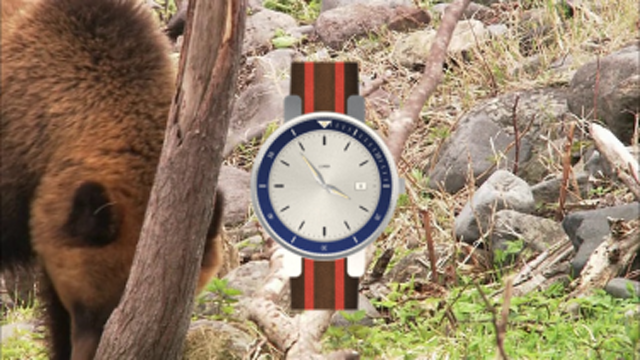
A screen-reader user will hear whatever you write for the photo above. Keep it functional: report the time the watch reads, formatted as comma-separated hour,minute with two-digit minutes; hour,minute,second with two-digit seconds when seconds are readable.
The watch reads 3,54
